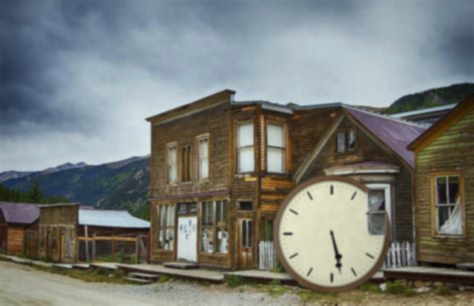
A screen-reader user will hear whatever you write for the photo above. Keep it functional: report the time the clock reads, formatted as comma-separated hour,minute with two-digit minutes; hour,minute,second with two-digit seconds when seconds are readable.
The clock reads 5,28
